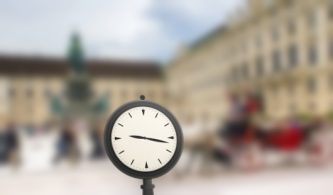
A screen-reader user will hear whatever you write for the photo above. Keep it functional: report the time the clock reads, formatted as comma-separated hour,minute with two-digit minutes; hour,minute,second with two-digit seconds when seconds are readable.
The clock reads 9,17
